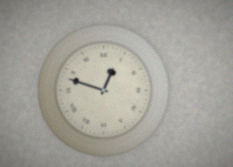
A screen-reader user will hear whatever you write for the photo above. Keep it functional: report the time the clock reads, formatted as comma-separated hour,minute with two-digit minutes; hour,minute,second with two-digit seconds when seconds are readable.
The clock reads 12,48
